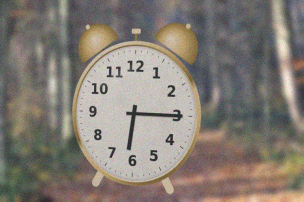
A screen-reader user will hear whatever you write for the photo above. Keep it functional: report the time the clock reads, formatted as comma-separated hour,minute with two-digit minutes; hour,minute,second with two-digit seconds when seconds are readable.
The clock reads 6,15
